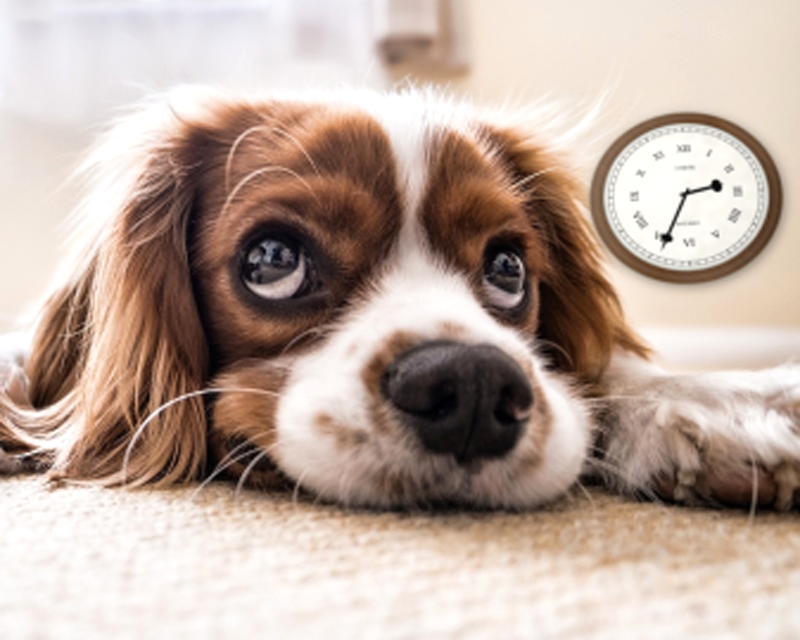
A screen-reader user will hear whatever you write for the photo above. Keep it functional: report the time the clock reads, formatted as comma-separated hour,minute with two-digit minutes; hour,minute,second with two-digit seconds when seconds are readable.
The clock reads 2,34
